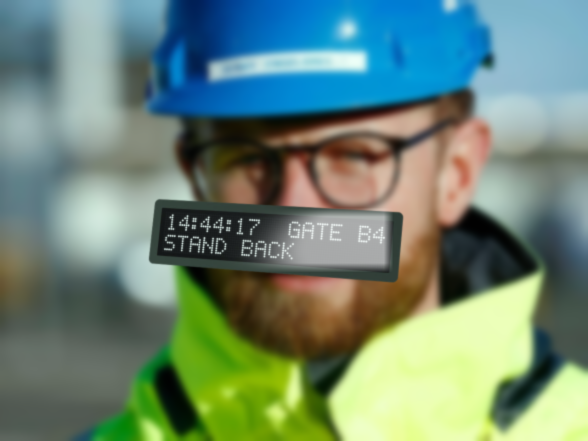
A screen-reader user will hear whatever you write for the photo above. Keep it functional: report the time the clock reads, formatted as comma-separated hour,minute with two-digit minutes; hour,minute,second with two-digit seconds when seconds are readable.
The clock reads 14,44,17
